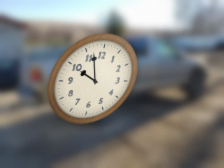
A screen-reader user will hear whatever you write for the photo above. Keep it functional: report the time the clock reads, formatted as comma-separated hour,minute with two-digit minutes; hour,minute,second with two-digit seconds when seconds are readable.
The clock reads 9,57
